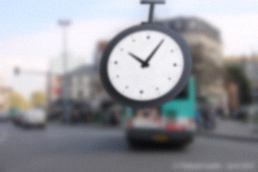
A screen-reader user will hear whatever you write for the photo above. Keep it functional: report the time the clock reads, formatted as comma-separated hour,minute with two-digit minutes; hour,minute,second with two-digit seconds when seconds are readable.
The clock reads 10,05
